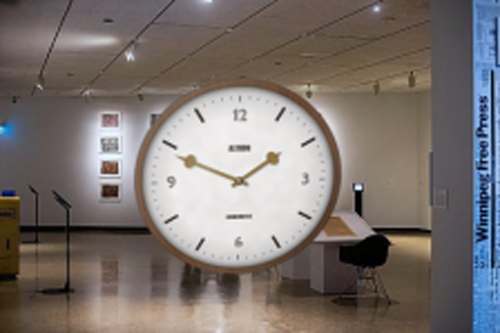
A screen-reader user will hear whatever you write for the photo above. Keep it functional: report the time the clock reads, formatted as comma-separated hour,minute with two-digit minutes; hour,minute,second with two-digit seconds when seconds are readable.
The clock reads 1,49
